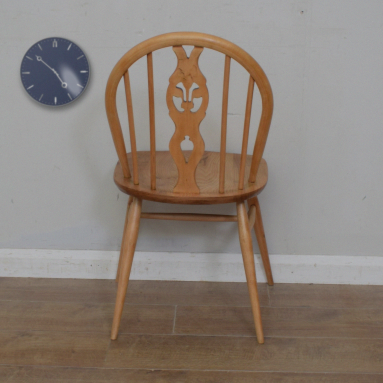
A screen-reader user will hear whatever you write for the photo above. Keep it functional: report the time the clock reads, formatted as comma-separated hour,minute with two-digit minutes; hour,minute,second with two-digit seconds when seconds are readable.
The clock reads 4,52
